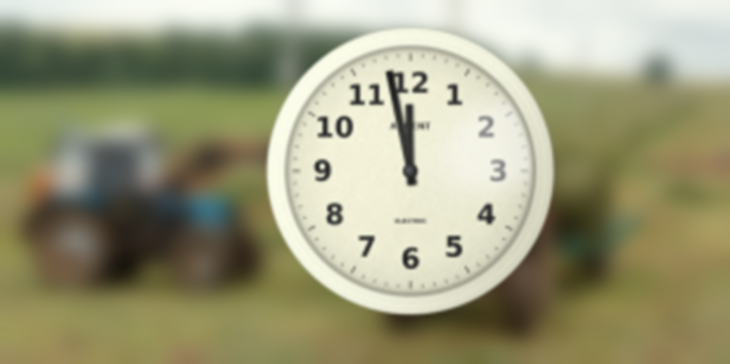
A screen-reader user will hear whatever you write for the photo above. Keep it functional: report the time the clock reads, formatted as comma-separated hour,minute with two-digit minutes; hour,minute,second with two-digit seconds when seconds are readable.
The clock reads 11,58
